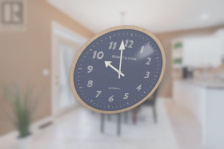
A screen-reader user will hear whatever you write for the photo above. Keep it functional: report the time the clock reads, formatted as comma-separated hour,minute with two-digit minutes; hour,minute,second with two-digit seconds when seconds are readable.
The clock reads 9,58
